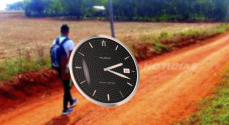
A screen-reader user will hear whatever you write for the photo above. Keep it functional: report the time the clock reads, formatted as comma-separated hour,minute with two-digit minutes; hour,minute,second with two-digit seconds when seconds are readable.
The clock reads 2,18
